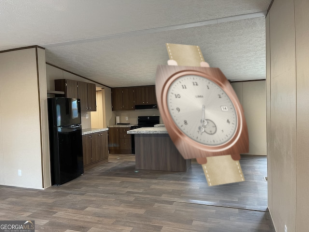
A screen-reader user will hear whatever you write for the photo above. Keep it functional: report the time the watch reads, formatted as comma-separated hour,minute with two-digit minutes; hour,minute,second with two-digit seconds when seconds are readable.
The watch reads 6,34
